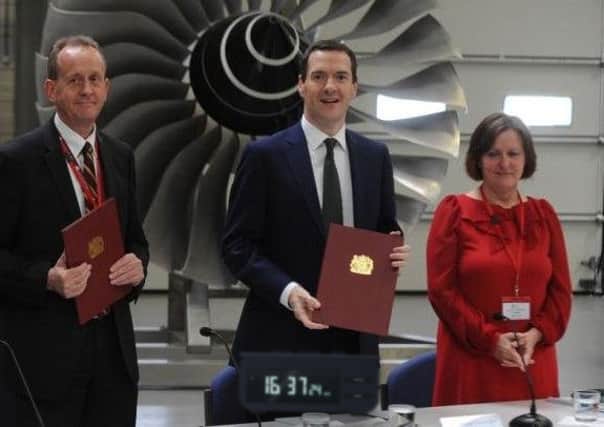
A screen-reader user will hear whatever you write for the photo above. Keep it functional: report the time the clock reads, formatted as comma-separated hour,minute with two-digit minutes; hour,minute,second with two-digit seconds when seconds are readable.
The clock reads 16,37
